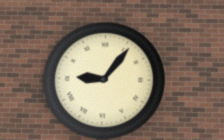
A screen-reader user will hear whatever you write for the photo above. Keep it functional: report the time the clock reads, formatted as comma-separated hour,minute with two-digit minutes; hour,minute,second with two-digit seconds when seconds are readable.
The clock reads 9,06
